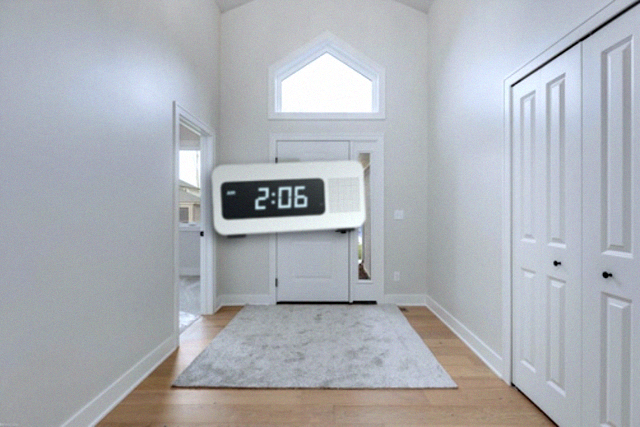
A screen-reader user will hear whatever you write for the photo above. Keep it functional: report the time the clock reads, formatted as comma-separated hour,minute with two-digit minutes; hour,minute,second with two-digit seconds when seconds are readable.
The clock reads 2,06
